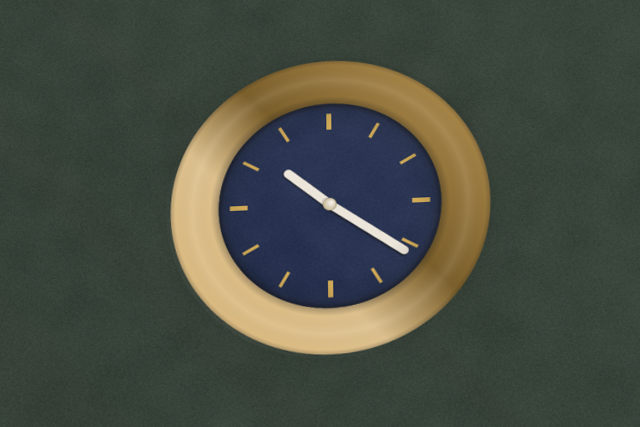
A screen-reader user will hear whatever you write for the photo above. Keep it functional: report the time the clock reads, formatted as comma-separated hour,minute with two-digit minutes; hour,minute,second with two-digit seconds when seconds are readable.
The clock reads 10,21
